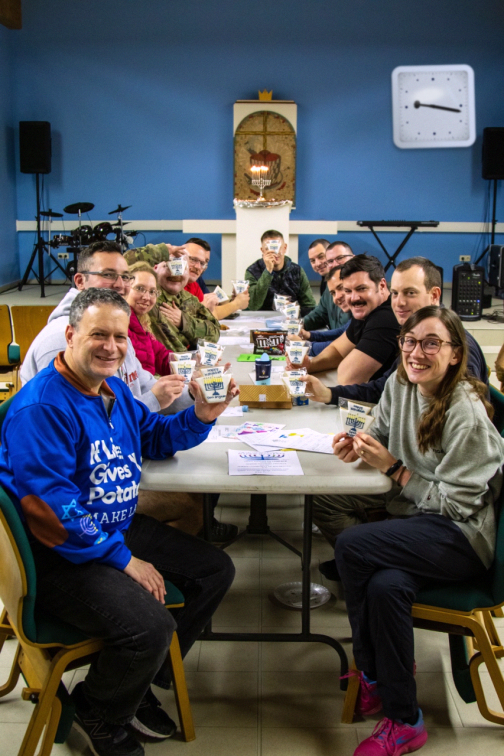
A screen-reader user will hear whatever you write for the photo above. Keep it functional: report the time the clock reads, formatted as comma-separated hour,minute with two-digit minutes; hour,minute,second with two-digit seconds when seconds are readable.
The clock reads 9,17
